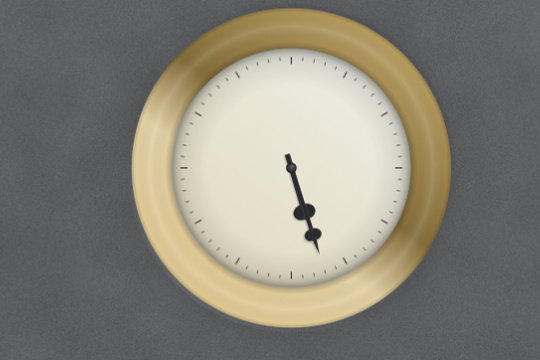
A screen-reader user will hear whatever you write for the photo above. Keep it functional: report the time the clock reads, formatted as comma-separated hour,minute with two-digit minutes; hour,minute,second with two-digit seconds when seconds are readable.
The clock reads 5,27
